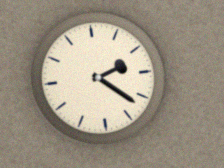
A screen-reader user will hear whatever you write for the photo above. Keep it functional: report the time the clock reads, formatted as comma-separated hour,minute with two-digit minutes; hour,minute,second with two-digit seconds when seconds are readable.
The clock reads 2,22
